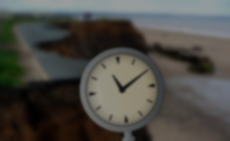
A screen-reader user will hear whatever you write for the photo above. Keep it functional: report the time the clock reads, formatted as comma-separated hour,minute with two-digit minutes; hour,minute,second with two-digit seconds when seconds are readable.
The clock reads 11,10
